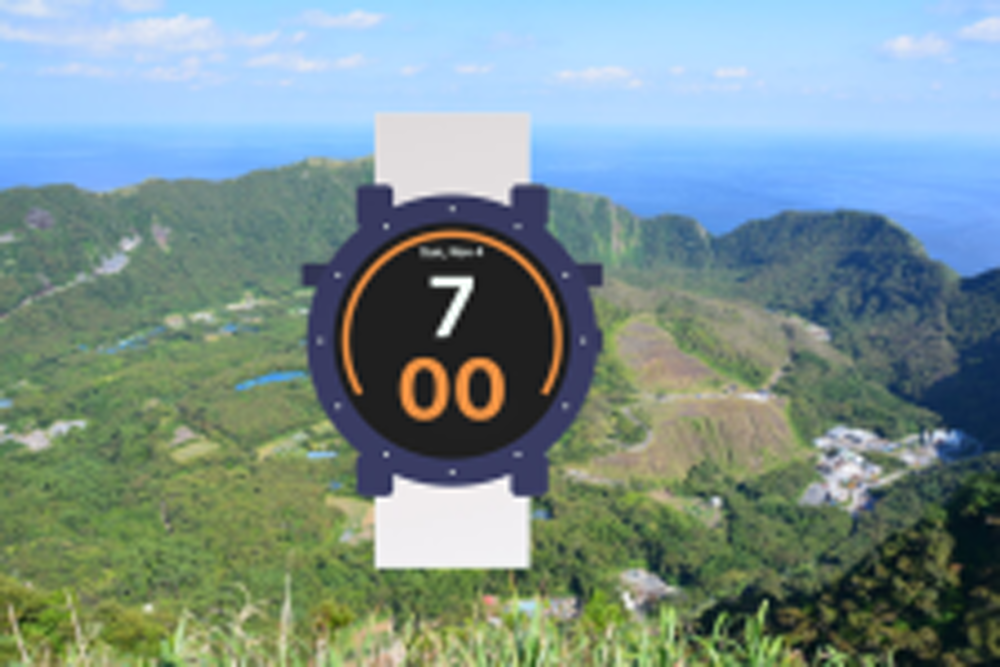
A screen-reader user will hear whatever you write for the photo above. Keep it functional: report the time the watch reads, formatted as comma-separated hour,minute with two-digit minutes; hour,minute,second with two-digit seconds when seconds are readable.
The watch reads 7,00
